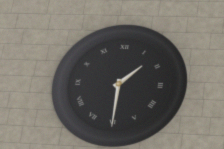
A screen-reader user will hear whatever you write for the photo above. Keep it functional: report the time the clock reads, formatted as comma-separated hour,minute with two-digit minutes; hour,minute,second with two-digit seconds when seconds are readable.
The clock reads 1,30
